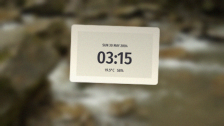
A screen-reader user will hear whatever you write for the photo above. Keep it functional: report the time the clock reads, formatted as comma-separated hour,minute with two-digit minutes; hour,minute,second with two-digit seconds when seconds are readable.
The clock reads 3,15
